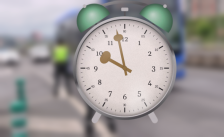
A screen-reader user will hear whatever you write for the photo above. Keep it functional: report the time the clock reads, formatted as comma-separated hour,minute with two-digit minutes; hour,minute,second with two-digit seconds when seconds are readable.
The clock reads 9,58
